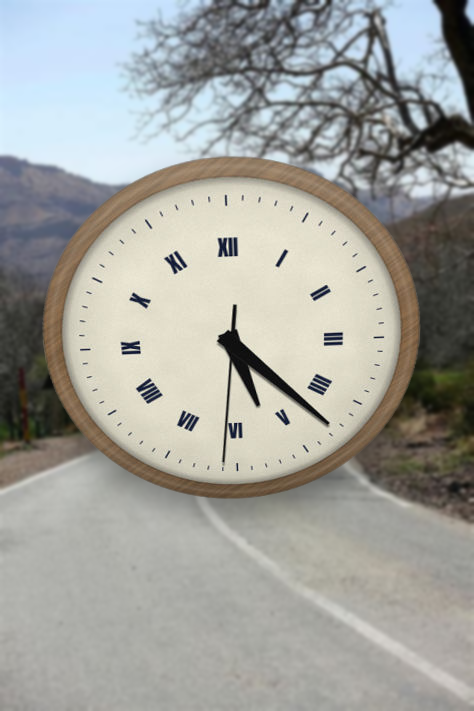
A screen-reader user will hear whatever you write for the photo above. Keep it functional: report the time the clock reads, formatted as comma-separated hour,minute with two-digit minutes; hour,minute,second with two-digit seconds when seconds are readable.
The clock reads 5,22,31
